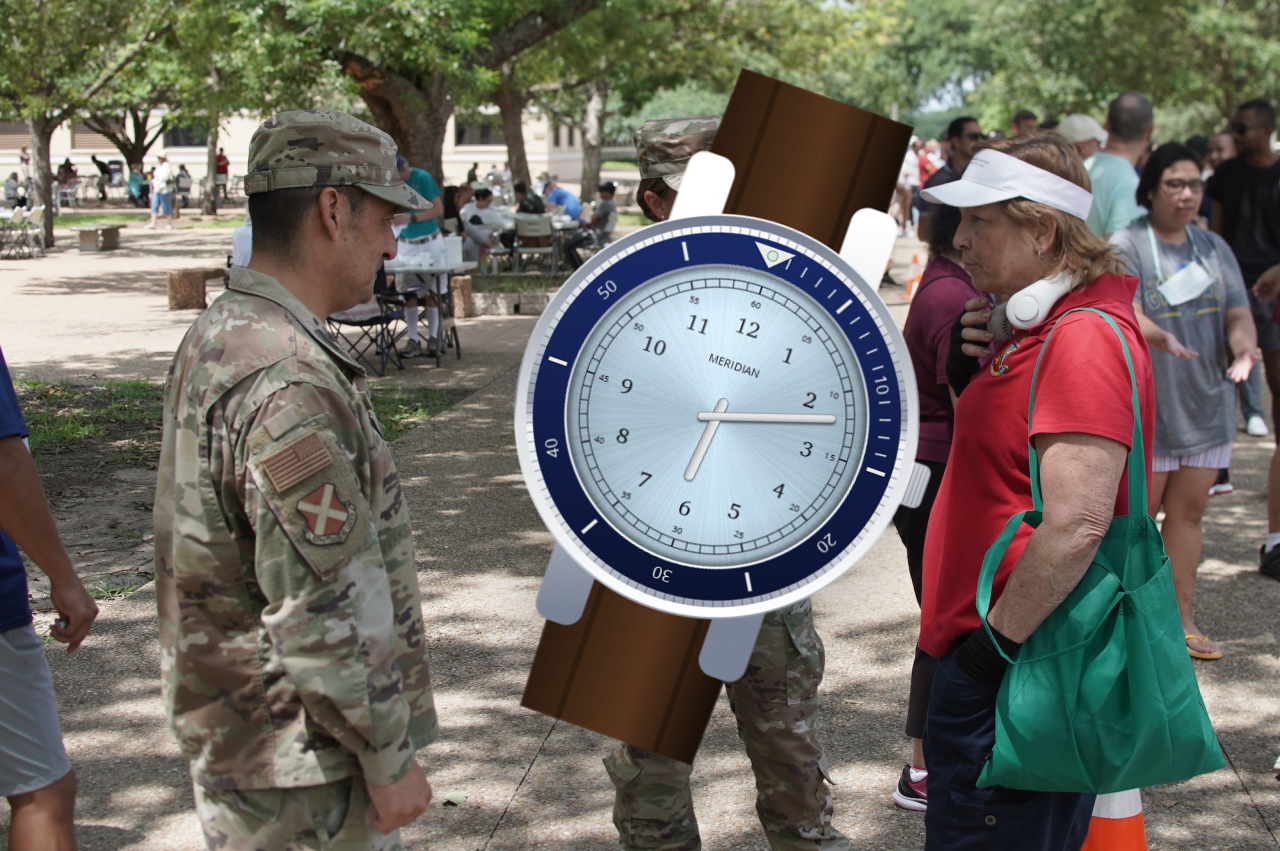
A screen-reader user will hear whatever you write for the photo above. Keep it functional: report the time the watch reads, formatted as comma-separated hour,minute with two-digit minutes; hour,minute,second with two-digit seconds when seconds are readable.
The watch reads 6,12
